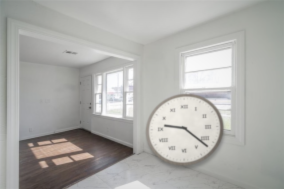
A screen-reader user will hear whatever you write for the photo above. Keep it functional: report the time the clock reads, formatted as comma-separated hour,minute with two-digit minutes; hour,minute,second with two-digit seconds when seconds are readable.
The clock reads 9,22
